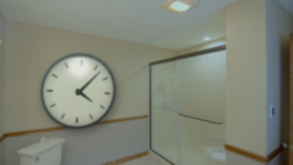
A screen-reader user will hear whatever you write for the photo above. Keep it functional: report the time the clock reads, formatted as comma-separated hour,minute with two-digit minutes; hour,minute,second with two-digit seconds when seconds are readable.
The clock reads 4,07
